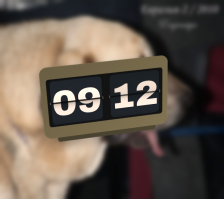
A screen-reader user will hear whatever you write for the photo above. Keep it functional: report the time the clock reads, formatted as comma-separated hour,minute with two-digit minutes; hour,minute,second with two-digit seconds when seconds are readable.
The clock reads 9,12
